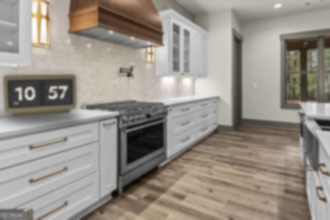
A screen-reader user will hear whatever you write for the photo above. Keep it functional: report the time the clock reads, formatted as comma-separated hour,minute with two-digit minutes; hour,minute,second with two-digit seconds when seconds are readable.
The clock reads 10,57
